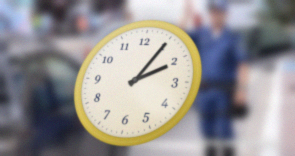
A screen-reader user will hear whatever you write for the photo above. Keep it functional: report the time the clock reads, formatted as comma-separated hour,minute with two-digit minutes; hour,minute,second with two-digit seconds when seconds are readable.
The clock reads 2,05
